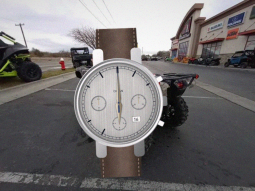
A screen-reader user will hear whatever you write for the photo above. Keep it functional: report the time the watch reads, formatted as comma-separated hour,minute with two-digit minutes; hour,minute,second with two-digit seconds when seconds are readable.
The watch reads 6,00
